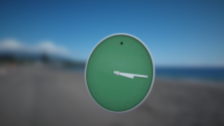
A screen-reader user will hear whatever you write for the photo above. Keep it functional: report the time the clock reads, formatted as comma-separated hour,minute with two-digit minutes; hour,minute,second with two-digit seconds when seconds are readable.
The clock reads 3,15
